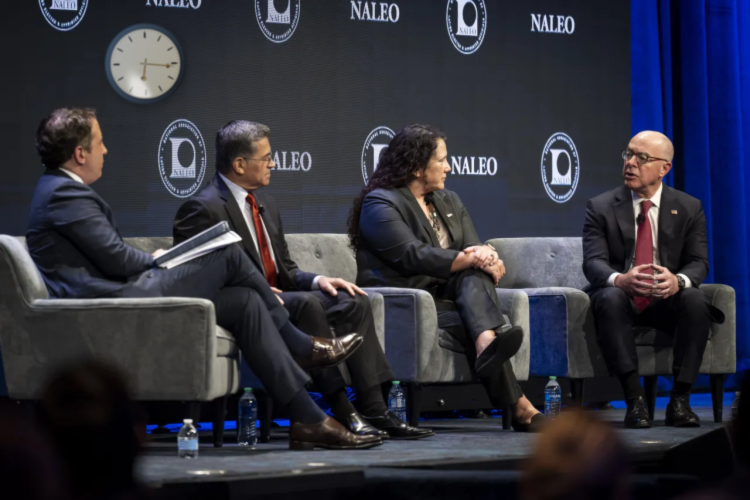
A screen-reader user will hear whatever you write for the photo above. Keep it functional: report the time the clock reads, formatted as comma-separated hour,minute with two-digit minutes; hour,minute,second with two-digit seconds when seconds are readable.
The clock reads 6,16
